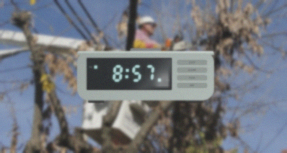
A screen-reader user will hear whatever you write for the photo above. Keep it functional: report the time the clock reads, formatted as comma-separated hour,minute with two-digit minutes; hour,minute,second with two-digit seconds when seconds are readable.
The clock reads 8,57
